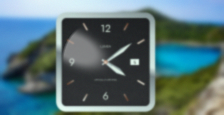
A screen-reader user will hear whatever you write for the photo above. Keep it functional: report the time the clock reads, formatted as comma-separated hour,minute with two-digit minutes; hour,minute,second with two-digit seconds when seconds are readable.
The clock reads 4,09
